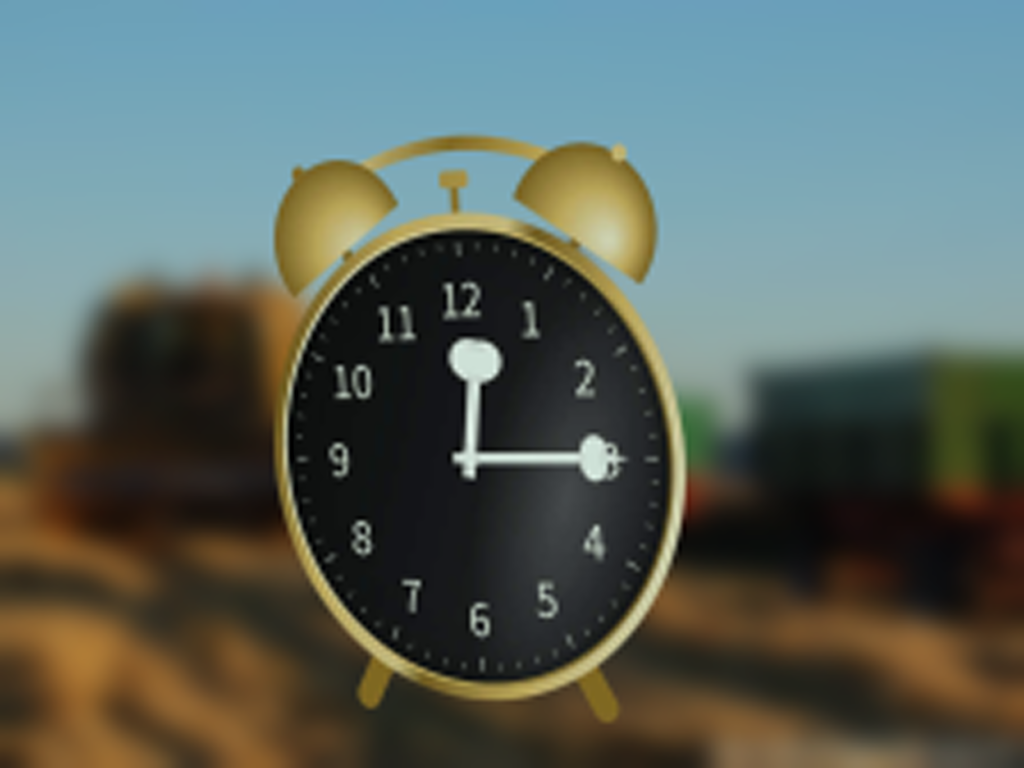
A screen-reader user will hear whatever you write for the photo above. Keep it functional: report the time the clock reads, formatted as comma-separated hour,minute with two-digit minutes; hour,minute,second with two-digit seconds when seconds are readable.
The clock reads 12,15
